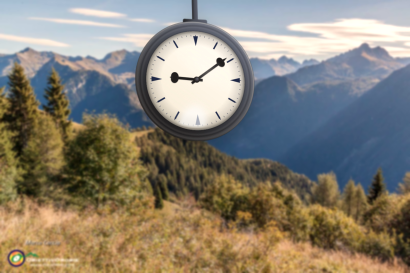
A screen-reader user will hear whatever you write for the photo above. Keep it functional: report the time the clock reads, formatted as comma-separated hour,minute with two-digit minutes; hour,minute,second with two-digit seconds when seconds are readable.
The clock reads 9,09
